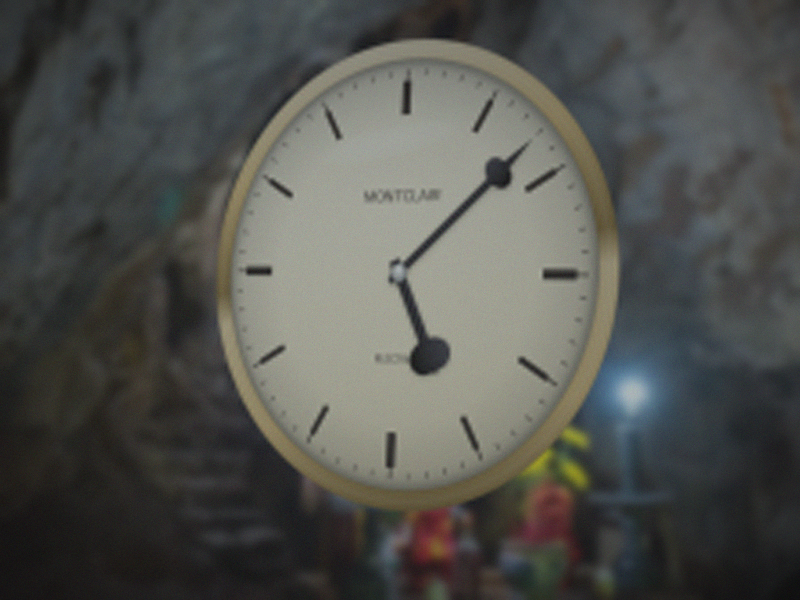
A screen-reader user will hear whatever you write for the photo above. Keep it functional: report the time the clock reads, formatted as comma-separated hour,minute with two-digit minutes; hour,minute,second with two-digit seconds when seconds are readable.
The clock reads 5,08
